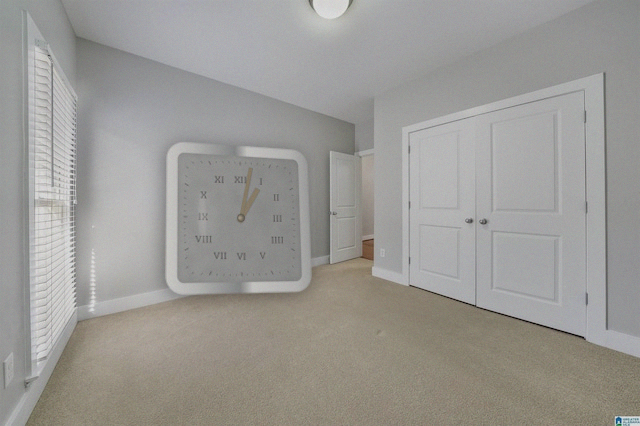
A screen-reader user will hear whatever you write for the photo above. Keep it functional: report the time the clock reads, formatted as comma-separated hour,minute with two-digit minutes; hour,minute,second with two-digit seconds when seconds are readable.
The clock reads 1,02
